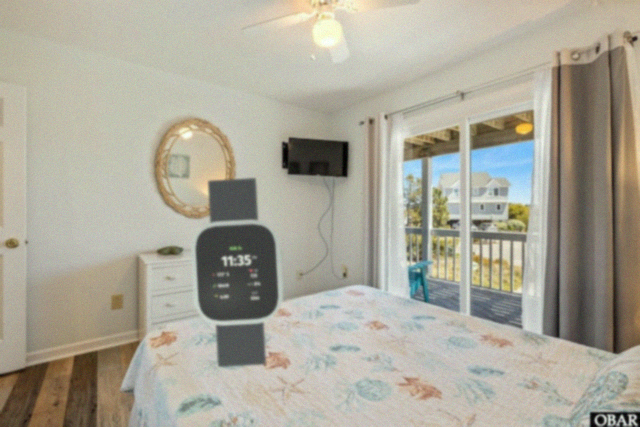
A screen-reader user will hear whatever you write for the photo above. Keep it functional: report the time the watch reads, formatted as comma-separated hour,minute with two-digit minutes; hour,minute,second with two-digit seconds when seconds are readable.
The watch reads 11,35
